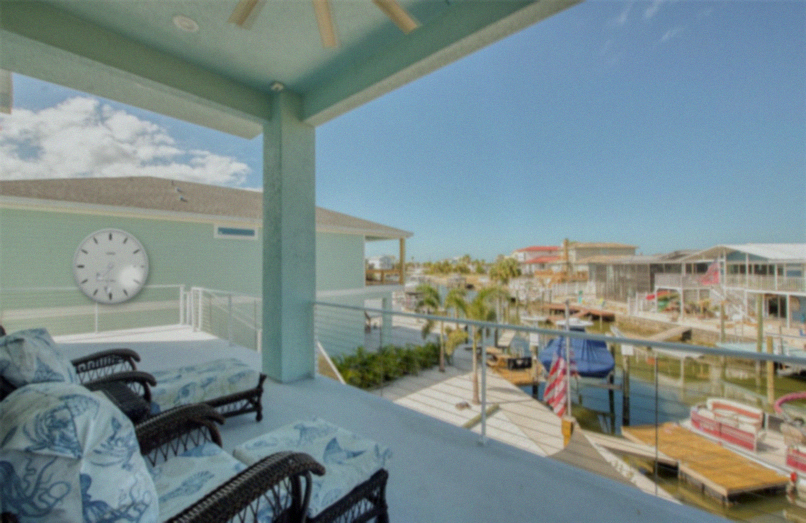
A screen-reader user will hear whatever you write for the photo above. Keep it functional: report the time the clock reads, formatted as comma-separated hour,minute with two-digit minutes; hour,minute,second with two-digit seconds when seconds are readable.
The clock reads 7,31
